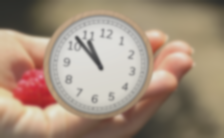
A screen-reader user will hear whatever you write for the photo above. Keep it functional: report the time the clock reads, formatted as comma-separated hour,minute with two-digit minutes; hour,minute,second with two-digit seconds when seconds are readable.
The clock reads 10,52
